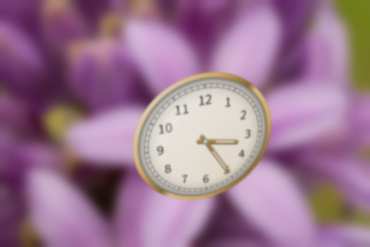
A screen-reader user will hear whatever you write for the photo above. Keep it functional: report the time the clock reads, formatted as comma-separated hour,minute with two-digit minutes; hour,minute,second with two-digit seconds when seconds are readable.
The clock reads 3,25
